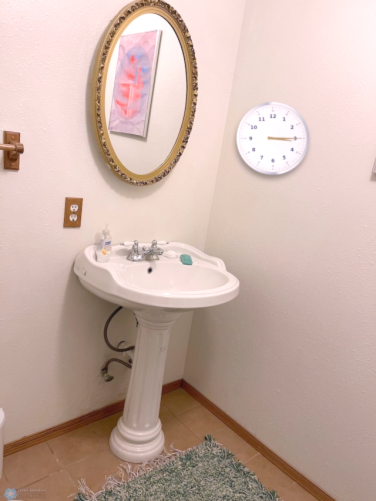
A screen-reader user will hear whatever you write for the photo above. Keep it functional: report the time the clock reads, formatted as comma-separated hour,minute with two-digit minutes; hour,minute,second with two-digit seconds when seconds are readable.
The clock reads 3,15
